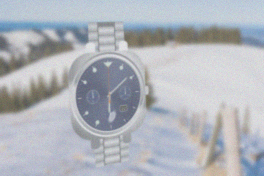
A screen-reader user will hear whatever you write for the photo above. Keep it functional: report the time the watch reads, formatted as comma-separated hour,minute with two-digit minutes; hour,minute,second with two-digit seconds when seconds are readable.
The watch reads 6,09
